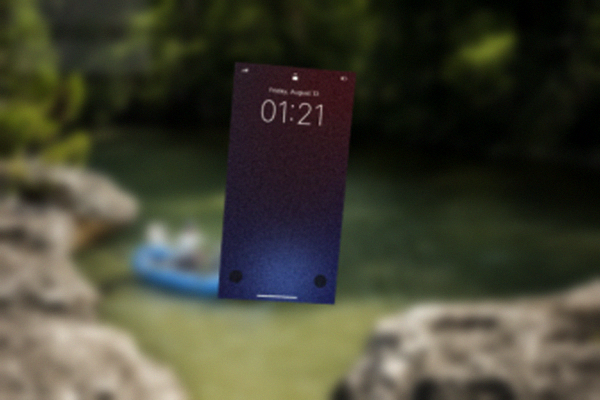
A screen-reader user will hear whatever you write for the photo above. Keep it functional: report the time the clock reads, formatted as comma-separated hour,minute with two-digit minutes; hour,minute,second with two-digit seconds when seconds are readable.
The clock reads 1,21
